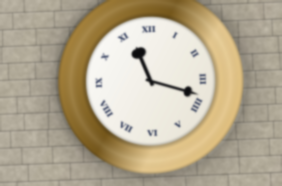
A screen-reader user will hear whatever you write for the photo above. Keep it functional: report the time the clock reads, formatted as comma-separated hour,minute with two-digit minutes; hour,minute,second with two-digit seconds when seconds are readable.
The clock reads 11,18
